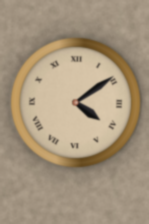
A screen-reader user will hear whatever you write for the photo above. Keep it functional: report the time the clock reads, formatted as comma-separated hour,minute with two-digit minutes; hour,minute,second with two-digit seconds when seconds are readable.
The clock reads 4,09
